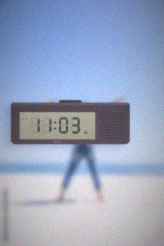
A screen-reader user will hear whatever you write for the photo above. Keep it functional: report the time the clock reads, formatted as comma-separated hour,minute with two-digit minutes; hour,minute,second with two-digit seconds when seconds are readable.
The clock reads 11,03
